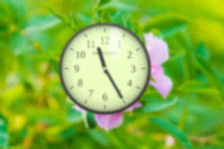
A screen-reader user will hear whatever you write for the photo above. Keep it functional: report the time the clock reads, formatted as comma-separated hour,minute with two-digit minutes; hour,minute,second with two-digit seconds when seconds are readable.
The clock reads 11,25
